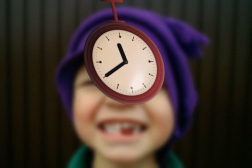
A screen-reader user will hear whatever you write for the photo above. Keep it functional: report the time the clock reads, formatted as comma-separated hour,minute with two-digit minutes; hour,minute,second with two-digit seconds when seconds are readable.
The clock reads 11,40
